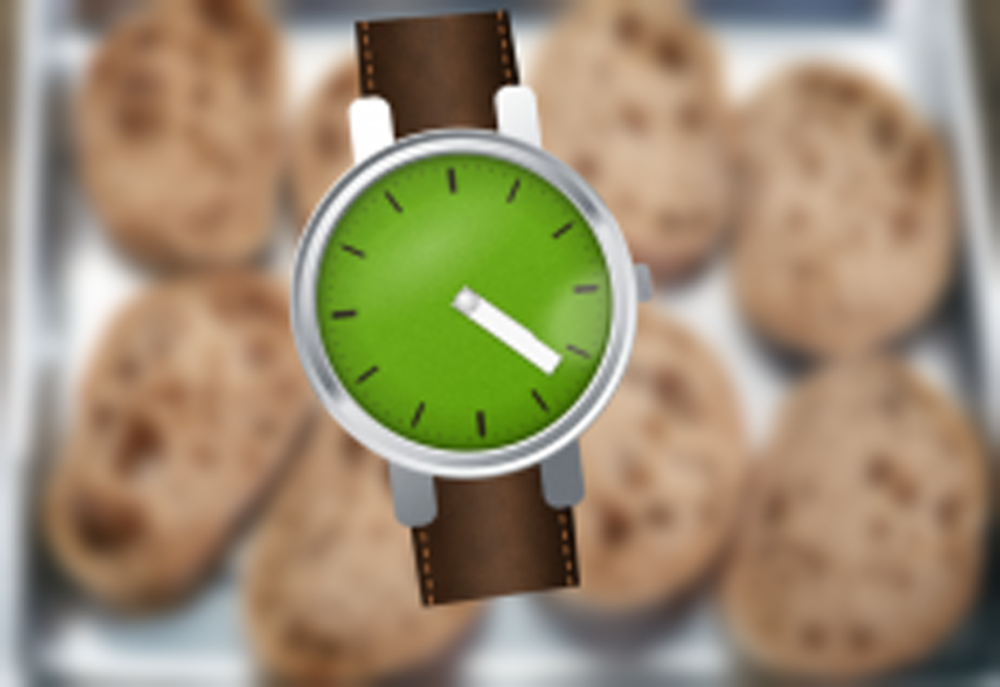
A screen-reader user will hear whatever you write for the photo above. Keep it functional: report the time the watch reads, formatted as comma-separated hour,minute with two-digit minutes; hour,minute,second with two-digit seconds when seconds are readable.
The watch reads 4,22
